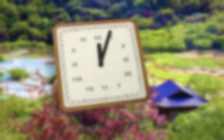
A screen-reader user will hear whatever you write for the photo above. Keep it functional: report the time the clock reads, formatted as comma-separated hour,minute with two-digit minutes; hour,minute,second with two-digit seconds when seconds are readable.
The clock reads 12,04
